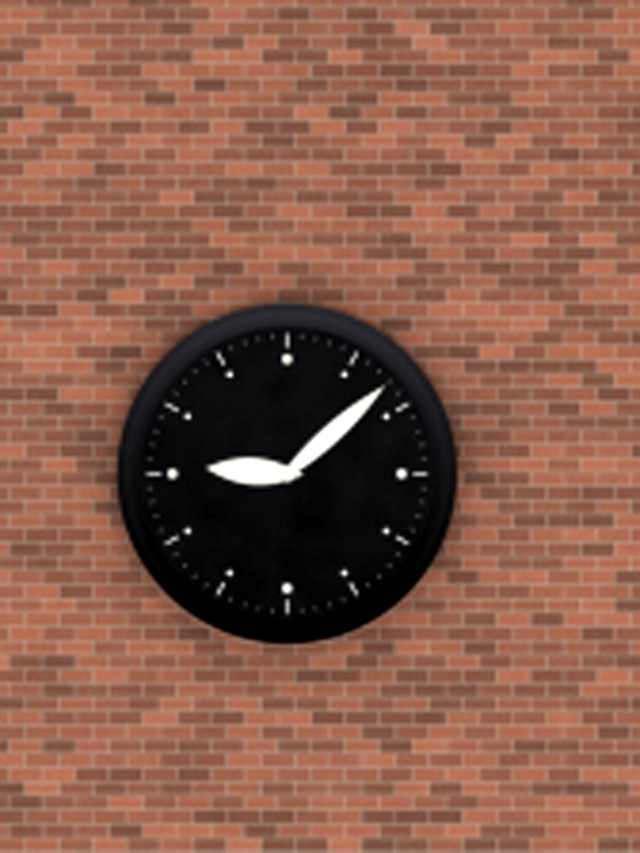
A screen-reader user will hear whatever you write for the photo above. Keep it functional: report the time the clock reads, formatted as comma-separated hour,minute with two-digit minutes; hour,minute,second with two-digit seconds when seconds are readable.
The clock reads 9,08
